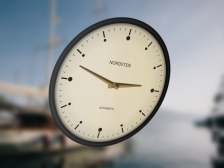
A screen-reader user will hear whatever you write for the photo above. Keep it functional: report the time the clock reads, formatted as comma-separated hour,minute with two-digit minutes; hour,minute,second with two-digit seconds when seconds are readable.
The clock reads 2,48
